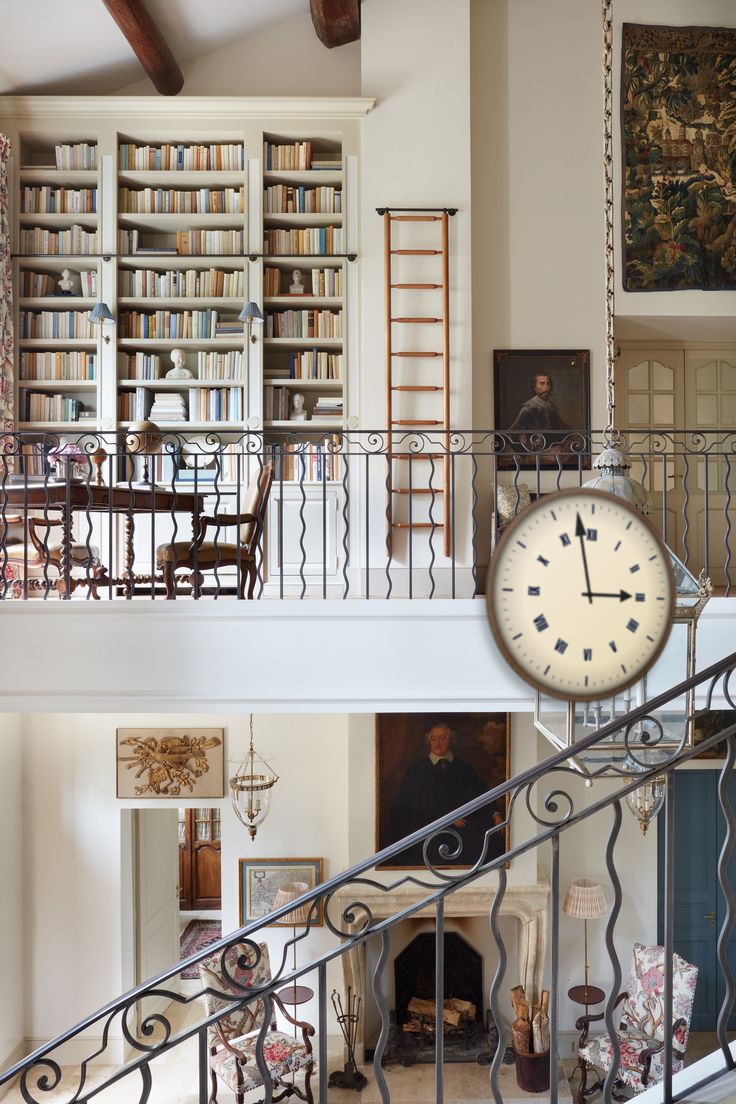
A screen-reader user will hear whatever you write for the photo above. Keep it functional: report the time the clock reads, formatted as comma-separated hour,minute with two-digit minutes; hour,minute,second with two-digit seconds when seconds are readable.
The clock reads 2,58
